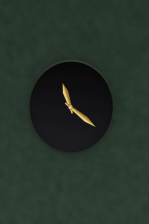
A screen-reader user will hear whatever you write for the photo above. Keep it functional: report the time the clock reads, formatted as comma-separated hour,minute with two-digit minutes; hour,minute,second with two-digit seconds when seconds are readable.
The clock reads 11,21
